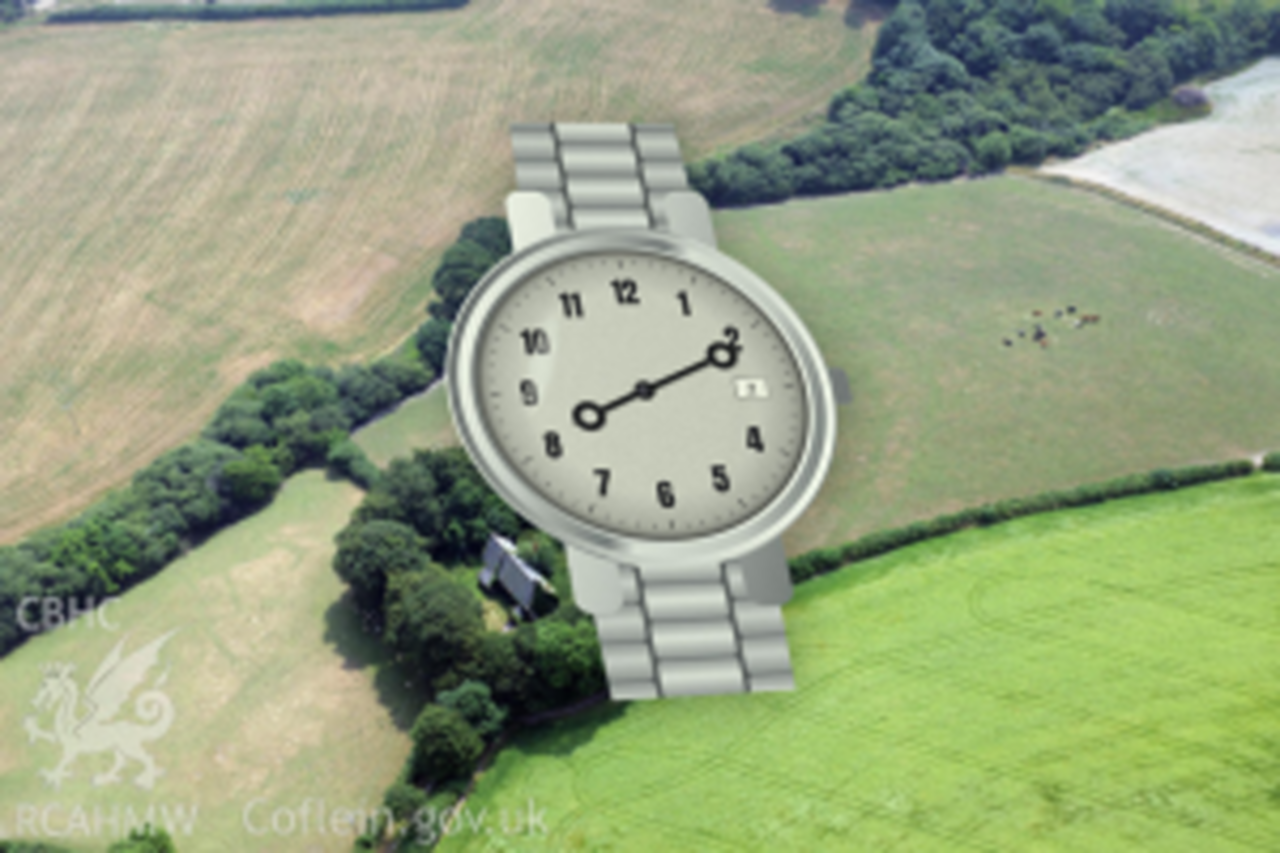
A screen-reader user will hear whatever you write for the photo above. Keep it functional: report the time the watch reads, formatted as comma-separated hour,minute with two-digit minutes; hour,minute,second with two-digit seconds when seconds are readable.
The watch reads 8,11
